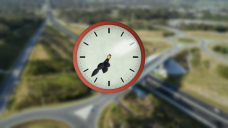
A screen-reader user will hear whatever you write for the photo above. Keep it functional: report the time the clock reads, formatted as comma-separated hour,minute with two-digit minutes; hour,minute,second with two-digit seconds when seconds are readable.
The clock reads 6,37
